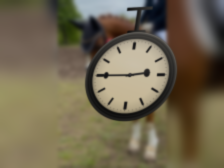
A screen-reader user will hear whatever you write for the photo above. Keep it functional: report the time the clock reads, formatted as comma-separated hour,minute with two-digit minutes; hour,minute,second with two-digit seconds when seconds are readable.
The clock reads 2,45
